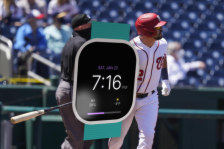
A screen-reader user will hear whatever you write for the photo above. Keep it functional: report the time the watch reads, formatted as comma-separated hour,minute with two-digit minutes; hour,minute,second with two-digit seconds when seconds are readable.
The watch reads 7,16
